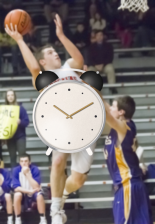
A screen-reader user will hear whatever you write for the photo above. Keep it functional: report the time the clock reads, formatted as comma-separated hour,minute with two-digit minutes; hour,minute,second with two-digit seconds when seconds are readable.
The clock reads 10,10
